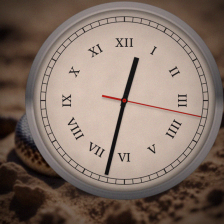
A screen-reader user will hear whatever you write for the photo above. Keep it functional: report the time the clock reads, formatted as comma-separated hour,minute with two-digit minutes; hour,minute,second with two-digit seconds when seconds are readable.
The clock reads 12,32,17
